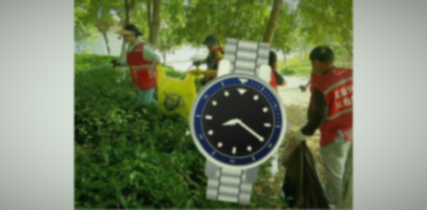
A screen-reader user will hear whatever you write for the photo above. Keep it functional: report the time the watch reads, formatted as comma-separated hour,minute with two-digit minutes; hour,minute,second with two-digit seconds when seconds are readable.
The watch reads 8,20
